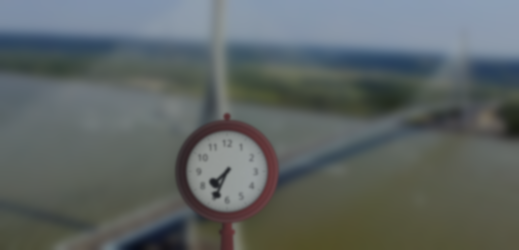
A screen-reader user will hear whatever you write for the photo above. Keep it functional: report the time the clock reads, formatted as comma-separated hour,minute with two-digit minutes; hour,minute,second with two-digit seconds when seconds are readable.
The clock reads 7,34
